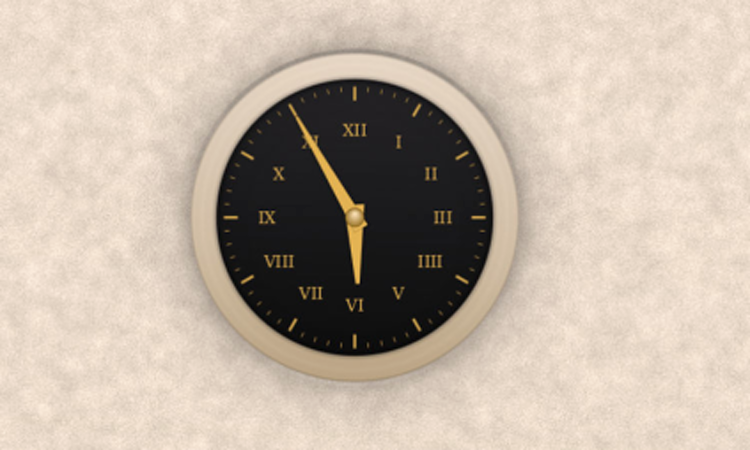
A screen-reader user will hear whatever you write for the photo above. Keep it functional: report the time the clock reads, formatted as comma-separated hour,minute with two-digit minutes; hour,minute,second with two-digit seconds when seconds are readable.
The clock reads 5,55
